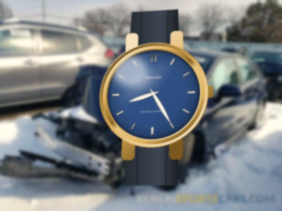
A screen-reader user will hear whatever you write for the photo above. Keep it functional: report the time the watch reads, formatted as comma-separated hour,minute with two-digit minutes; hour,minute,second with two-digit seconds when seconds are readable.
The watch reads 8,25
